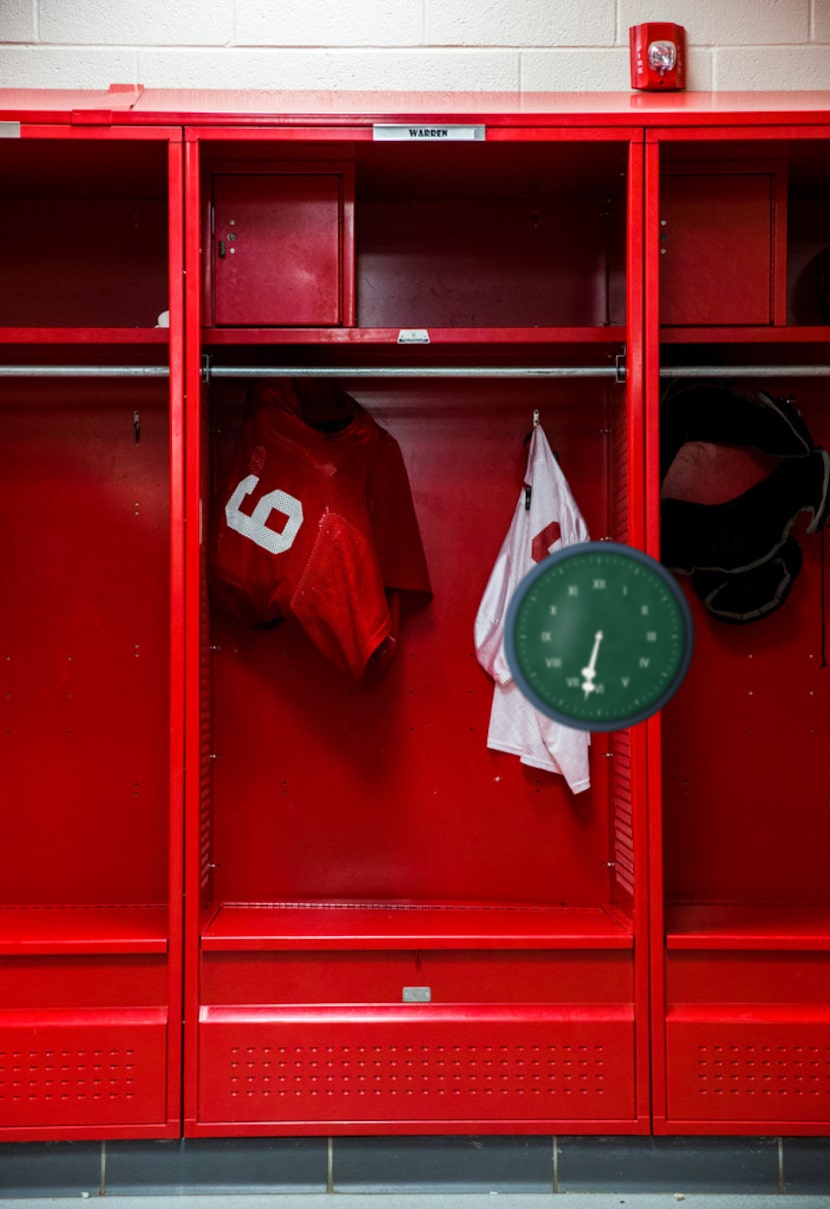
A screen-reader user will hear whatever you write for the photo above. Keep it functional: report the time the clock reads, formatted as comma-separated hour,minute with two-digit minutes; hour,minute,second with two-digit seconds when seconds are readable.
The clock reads 6,32
